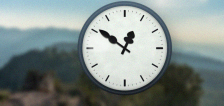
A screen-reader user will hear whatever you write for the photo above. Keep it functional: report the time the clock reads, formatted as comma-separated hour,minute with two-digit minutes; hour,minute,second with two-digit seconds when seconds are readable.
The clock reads 12,51
